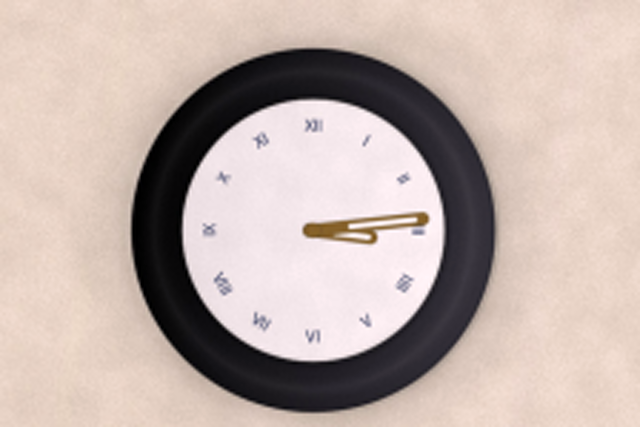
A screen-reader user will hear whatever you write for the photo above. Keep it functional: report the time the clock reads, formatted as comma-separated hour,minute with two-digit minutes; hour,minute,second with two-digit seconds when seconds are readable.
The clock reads 3,14
